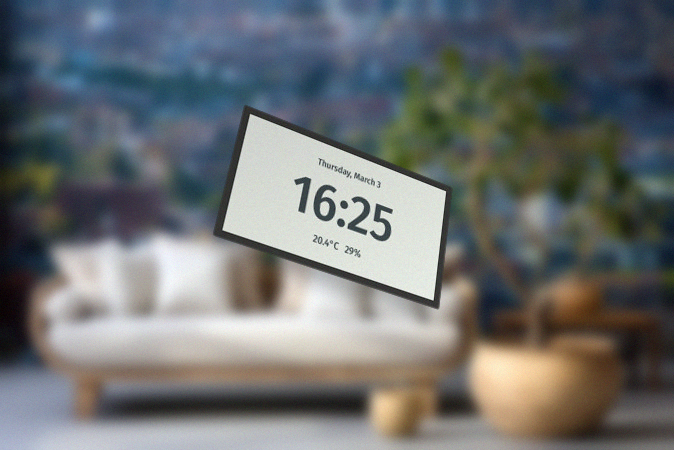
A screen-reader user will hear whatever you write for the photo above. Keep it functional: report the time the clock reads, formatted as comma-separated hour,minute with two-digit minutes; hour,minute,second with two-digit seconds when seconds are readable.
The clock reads 16,25
